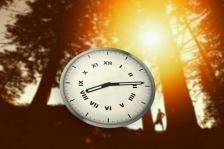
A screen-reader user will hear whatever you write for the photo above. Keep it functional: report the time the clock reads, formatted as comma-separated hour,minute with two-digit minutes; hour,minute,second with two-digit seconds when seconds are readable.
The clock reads 8,14
